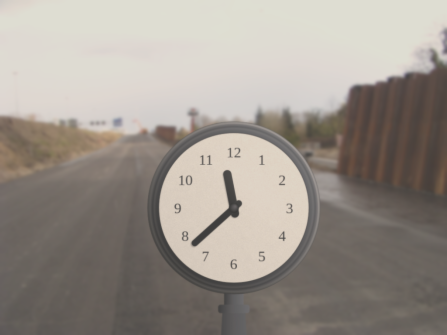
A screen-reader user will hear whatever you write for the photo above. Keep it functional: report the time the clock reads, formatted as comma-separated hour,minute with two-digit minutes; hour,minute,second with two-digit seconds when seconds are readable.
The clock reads 11,38
